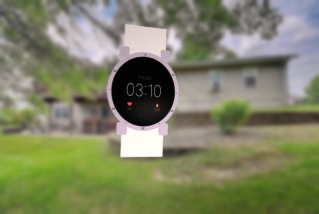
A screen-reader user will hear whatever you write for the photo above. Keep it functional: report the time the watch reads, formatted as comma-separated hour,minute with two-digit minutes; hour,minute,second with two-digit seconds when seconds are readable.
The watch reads 3,10
